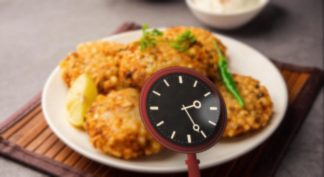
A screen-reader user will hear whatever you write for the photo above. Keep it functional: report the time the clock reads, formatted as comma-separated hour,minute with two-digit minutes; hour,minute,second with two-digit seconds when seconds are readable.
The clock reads 2,26
